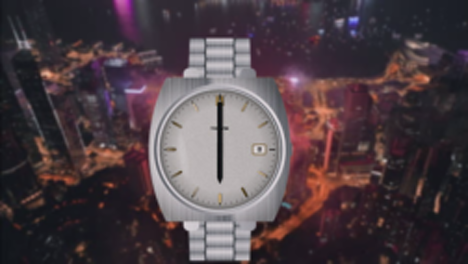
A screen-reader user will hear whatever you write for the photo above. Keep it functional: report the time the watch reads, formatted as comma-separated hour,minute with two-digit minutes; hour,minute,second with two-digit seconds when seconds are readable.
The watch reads 6,00
